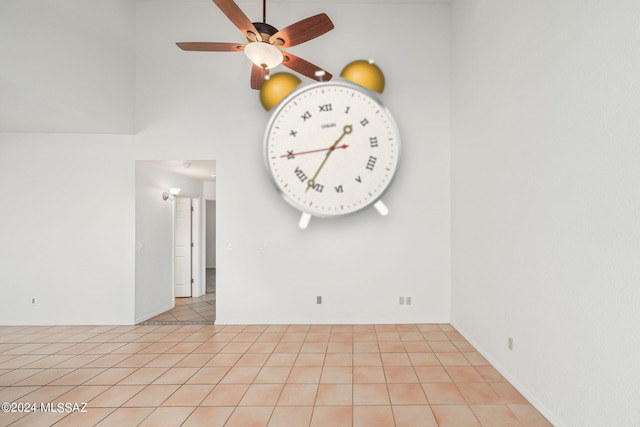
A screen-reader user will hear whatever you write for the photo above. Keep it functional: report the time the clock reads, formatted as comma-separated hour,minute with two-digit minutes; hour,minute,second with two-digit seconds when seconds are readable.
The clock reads 1,36,45
